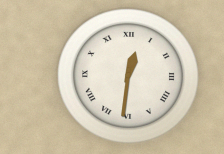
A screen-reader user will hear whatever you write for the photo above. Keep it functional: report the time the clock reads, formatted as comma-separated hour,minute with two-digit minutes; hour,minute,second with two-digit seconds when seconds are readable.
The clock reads 12,31
